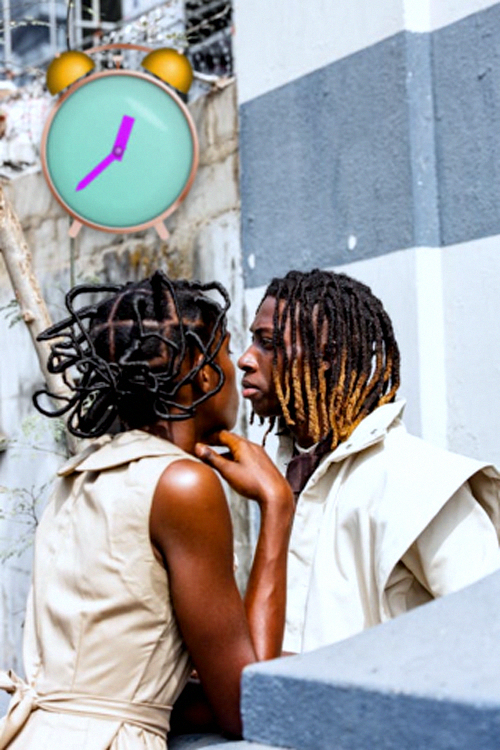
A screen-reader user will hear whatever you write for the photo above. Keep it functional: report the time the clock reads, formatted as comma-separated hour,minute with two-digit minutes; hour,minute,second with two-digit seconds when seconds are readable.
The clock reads 12,38
